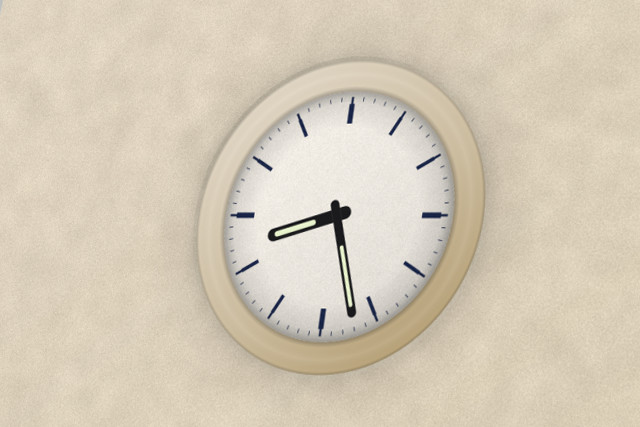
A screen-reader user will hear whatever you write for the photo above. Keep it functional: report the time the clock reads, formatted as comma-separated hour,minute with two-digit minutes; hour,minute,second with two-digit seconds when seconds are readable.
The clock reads 8,27
